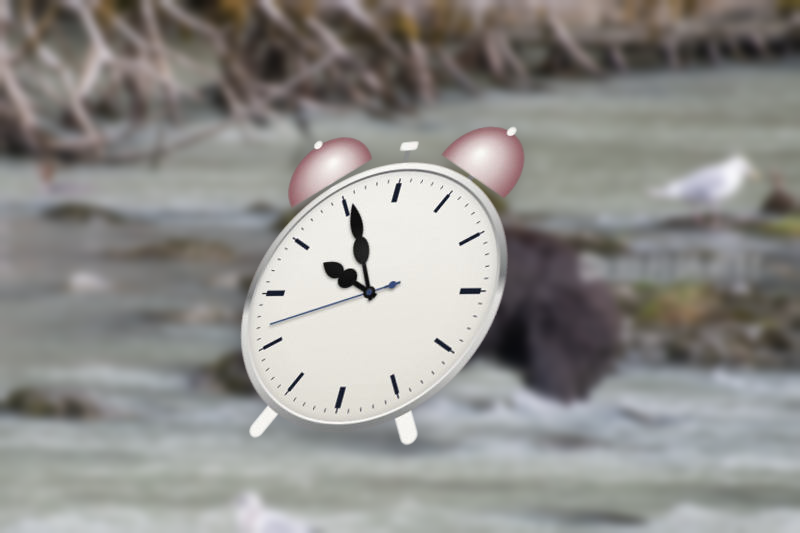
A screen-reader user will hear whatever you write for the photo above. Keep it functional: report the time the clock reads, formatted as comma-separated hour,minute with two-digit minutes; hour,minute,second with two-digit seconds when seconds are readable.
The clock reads 9,55,42
